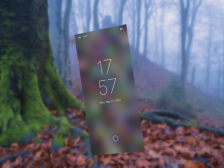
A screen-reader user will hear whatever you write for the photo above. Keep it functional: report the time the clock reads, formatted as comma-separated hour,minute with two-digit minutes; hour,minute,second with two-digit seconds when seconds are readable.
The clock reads 17,57
